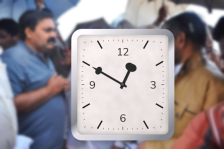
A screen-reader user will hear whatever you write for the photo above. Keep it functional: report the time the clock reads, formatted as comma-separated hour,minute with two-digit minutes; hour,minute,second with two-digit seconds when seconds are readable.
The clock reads 12,50
